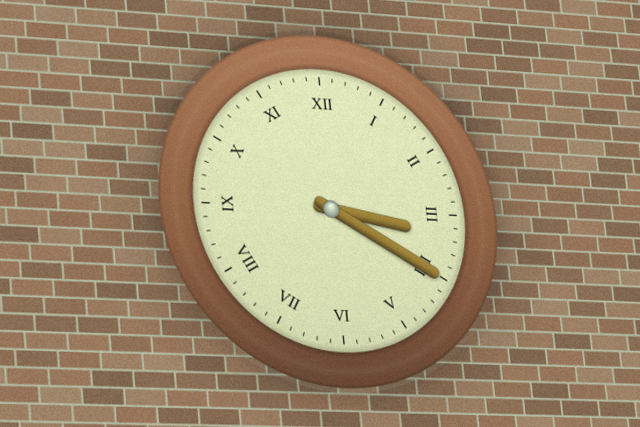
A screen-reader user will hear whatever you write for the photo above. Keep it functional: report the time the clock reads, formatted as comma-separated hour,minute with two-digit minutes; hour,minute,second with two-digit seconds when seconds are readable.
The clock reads 3,20
